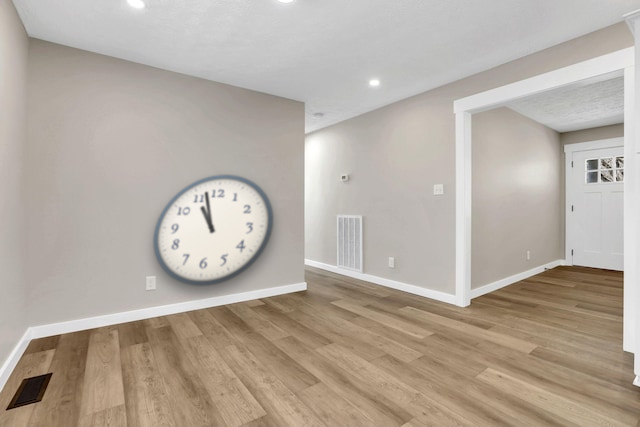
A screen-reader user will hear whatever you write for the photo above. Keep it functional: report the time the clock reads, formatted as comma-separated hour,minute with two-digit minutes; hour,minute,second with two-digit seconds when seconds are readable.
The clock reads 10,57
